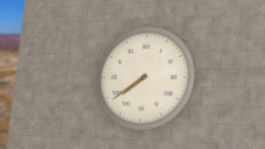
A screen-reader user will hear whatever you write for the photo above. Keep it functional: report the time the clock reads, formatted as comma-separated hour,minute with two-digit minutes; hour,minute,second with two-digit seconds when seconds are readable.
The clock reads 7,39
